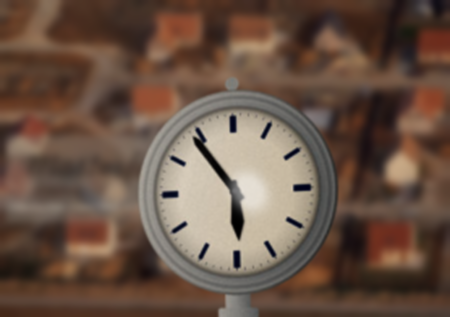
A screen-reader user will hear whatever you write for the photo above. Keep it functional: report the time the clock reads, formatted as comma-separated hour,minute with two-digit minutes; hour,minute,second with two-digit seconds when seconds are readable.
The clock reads 5,54
